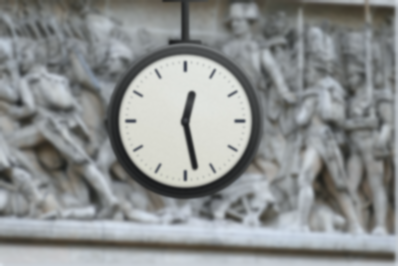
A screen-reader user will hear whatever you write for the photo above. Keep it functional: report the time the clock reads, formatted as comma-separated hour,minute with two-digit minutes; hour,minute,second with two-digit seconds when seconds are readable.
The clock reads 12,28
